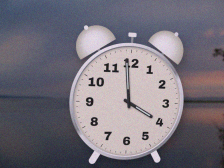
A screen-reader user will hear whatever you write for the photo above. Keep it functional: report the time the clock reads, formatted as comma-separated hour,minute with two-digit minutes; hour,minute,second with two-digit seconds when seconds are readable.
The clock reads 3,59
